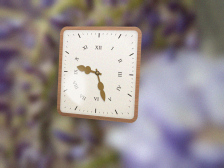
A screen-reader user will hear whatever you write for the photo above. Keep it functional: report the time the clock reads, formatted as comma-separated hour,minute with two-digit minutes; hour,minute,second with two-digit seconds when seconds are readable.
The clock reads 9,27
